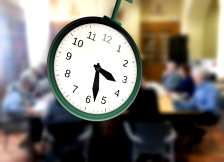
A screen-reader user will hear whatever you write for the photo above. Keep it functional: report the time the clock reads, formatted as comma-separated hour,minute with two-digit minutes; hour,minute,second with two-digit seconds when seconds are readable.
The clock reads 3,28
